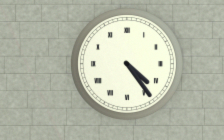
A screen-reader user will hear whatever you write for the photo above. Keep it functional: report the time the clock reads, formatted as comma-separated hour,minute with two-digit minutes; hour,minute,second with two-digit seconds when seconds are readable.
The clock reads 4,24
